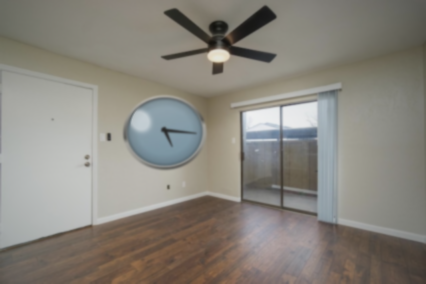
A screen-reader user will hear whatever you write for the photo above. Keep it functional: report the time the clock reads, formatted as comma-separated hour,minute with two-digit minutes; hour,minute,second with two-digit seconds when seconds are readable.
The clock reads 5,16
